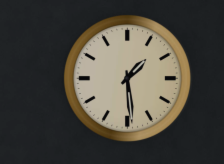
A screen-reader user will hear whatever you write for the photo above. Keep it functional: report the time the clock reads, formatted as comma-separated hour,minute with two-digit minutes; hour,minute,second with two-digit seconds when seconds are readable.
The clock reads 1,29
